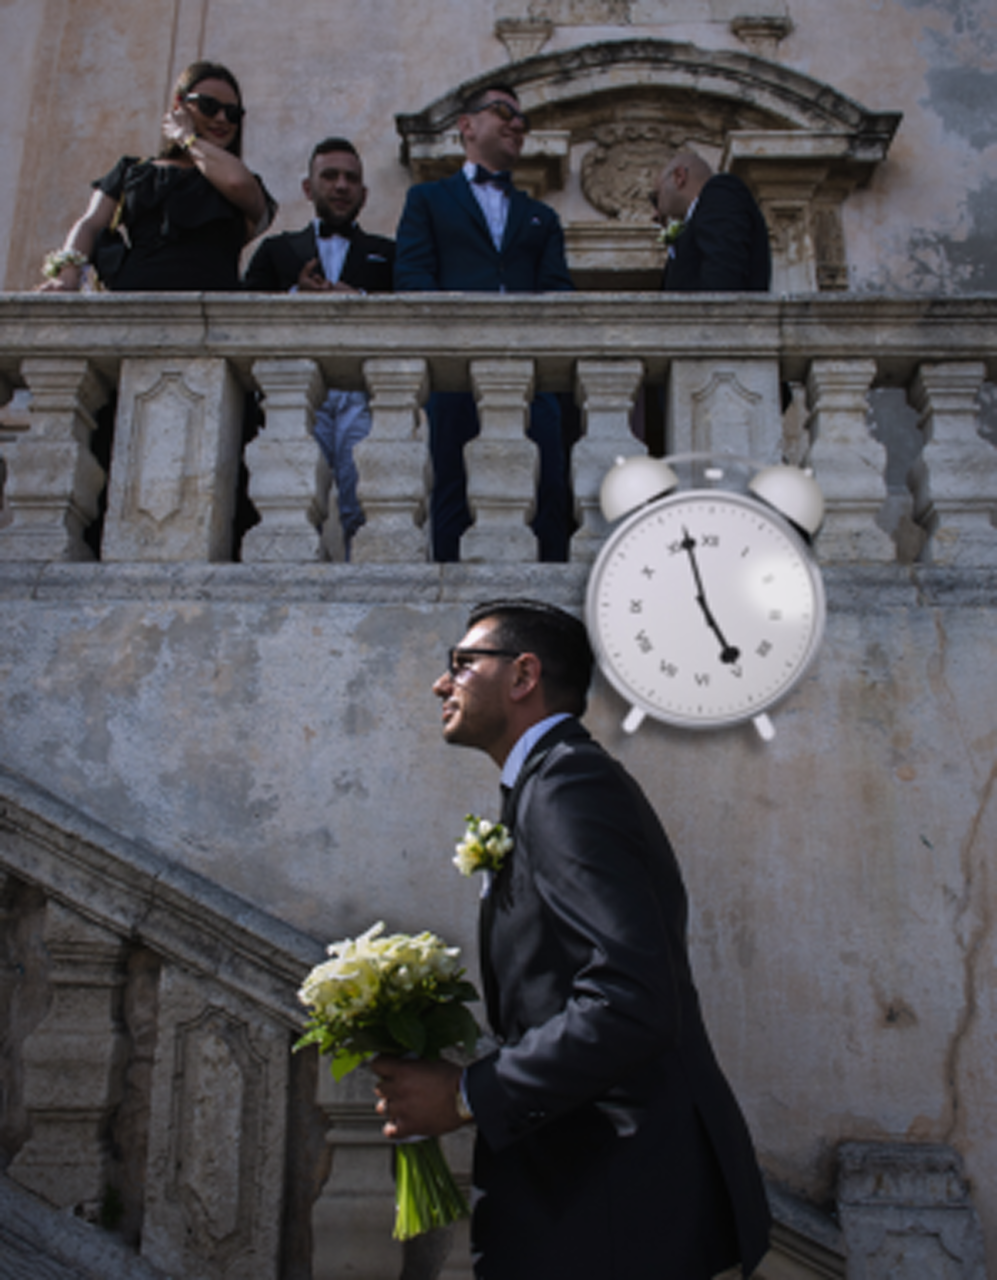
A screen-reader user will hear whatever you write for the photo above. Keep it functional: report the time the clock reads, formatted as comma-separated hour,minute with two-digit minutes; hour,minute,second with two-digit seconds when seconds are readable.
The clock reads 4,57
